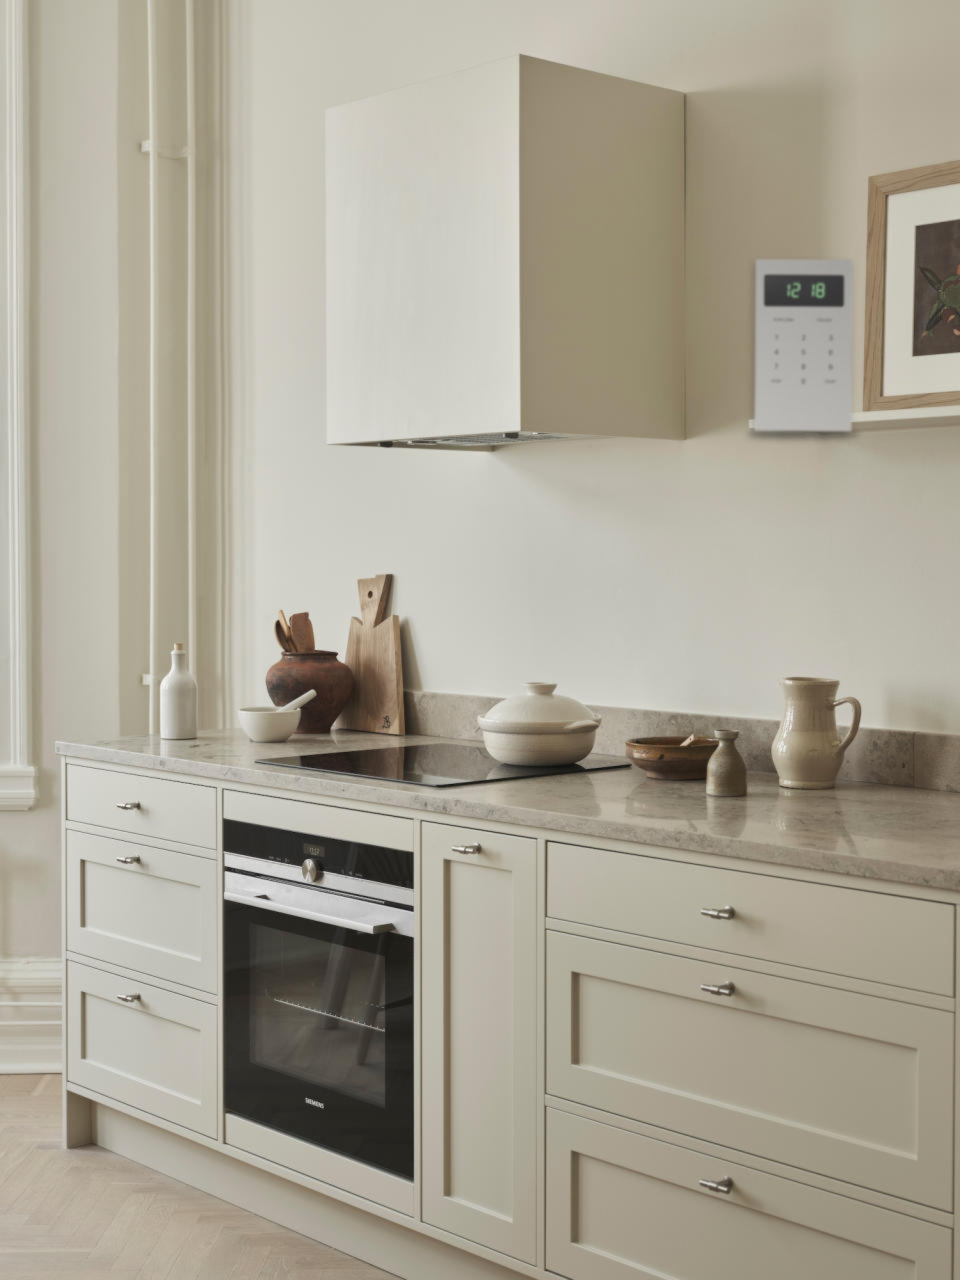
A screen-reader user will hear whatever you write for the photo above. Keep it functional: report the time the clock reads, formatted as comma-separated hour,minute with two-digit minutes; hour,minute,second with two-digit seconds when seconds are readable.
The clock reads 12,18
